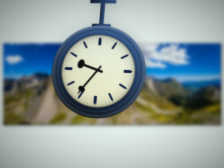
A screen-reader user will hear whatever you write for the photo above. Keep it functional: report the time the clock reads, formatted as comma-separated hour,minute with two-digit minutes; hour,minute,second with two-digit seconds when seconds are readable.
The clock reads 9,36
